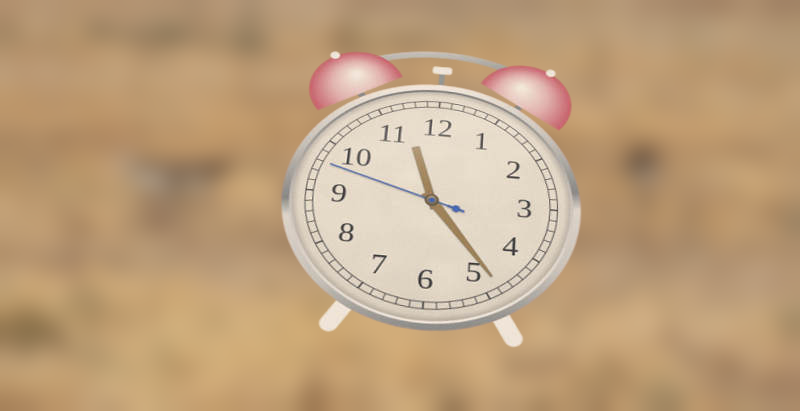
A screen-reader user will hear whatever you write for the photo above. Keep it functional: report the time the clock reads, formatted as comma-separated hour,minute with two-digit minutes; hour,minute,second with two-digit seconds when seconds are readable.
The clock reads 11,23,48
